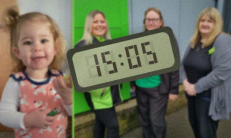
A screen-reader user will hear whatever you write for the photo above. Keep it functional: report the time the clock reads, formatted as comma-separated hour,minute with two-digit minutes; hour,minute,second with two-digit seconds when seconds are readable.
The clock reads 15,05
